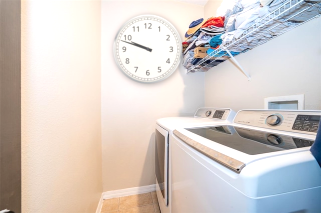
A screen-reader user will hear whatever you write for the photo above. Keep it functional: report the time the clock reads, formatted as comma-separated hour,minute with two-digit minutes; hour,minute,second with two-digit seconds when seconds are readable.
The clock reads 9,48
